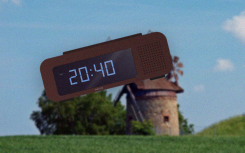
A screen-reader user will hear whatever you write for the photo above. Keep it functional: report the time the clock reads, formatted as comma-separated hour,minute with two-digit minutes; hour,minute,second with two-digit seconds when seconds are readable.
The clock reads 20,40
